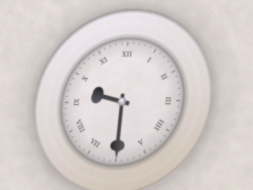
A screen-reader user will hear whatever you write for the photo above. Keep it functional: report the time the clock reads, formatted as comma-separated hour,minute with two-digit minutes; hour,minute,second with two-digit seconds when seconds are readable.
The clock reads 9,30
